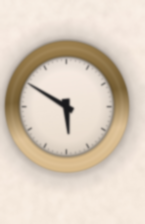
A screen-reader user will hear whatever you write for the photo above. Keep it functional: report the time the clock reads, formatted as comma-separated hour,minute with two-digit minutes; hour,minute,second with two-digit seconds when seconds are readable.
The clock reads 5,50
